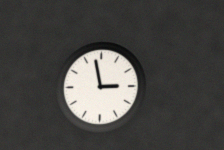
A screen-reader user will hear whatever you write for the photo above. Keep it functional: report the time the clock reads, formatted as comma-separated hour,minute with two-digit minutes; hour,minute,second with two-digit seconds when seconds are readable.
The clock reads 2,58
